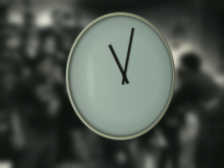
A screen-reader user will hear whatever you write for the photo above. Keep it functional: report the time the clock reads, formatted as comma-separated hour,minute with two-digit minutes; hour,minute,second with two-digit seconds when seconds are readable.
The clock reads 11,02
